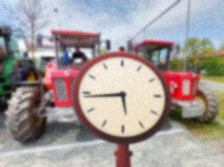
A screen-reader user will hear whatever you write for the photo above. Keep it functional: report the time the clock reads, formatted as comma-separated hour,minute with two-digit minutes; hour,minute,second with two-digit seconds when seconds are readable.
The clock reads 5,44
